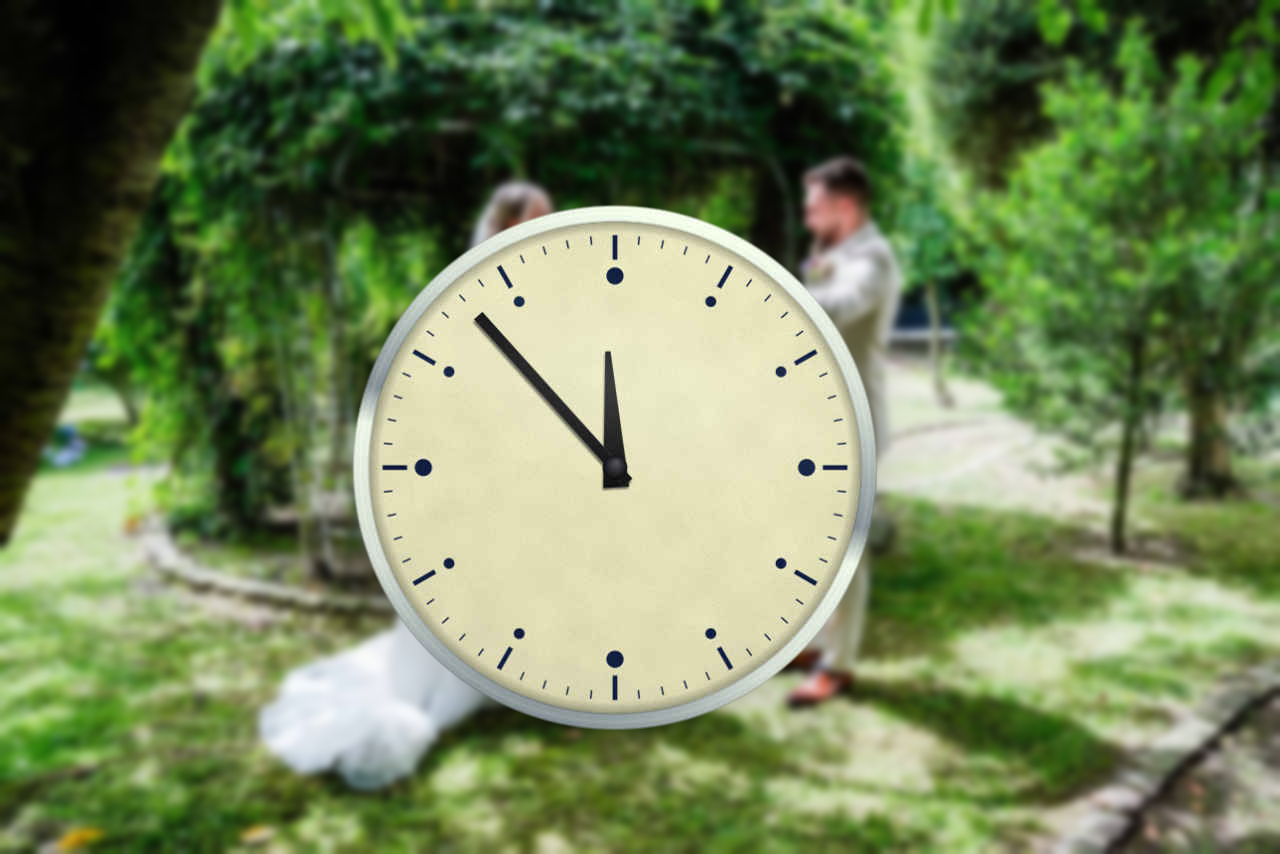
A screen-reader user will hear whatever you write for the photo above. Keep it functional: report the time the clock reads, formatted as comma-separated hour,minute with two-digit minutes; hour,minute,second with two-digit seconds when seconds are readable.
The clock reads 11,53
